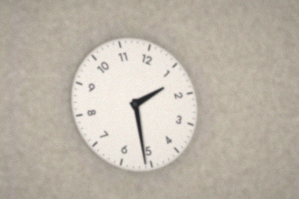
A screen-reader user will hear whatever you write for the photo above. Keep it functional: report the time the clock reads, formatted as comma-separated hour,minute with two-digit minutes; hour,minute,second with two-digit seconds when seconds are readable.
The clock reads 1,26
